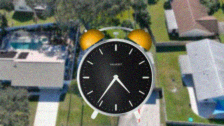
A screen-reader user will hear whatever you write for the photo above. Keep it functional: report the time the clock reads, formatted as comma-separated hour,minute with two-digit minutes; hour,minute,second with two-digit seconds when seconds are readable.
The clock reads 4,36
